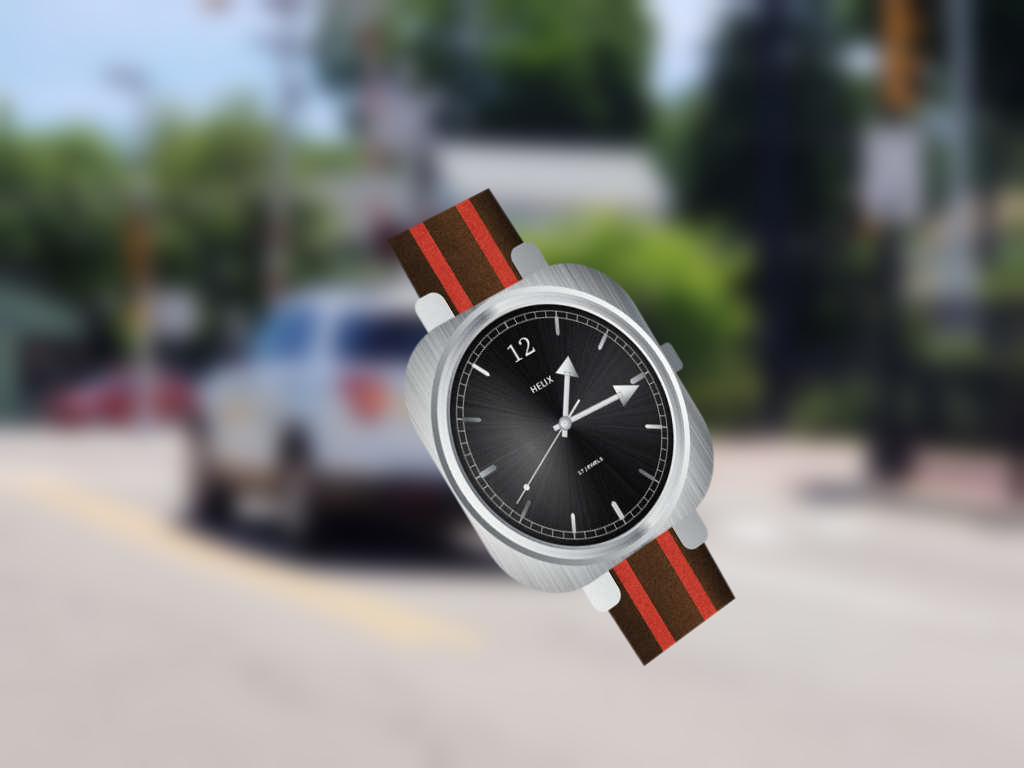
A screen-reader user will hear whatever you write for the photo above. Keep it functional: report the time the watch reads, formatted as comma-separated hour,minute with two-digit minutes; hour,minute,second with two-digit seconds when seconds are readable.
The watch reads 1,15,41
